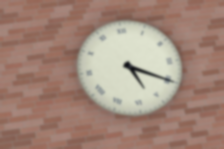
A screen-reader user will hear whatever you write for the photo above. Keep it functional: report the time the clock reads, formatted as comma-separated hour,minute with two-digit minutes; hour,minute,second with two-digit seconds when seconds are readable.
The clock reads 5,20
